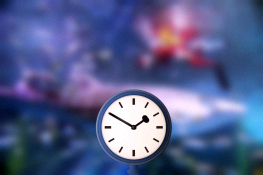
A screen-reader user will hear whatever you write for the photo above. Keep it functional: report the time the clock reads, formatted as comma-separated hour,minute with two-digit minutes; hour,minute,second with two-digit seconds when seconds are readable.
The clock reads 1,50
